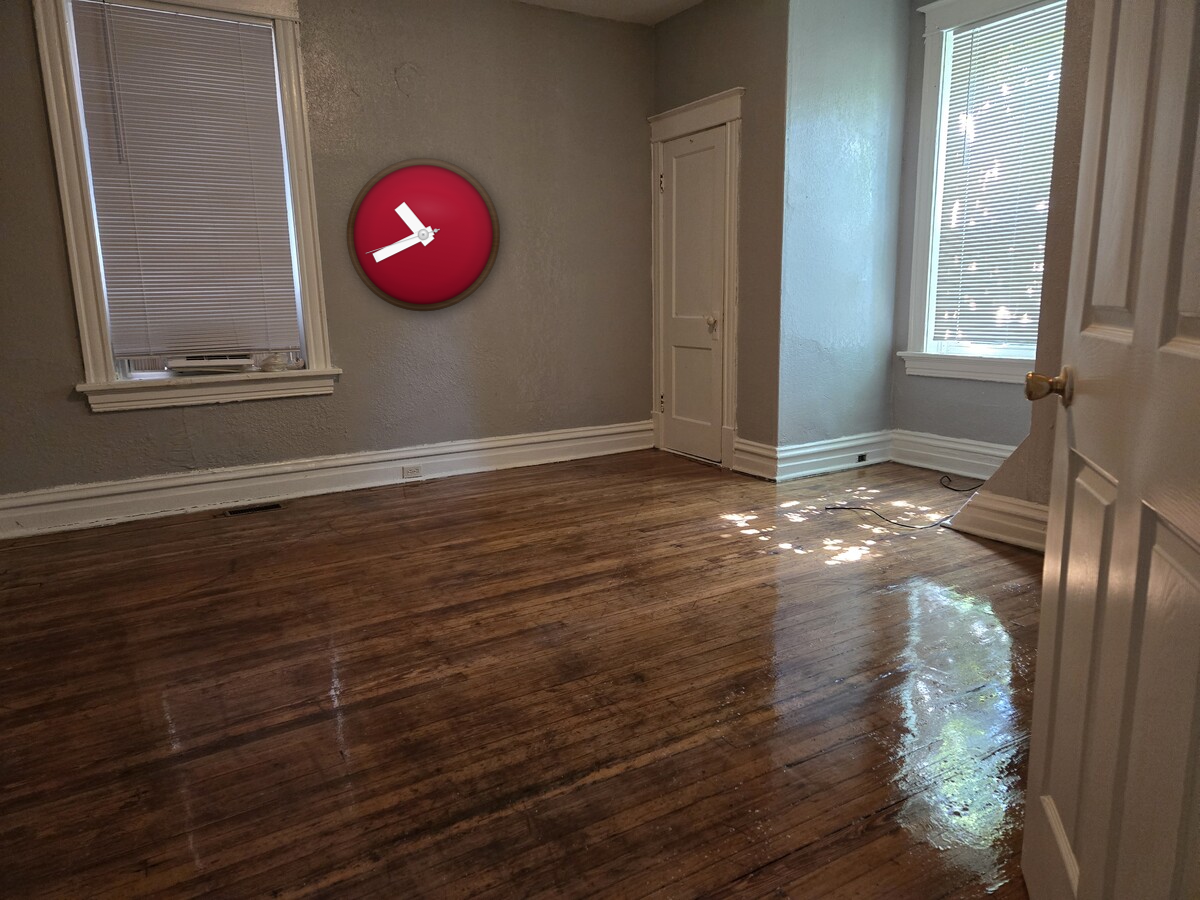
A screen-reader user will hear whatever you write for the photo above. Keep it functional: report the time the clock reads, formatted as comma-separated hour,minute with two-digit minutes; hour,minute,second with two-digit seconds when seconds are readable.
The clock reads 10,40,42
